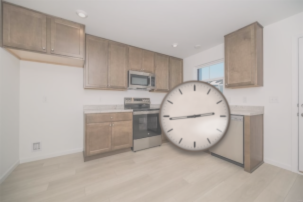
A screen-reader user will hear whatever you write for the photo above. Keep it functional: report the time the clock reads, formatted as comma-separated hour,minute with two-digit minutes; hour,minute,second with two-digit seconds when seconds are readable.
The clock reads 2,44
